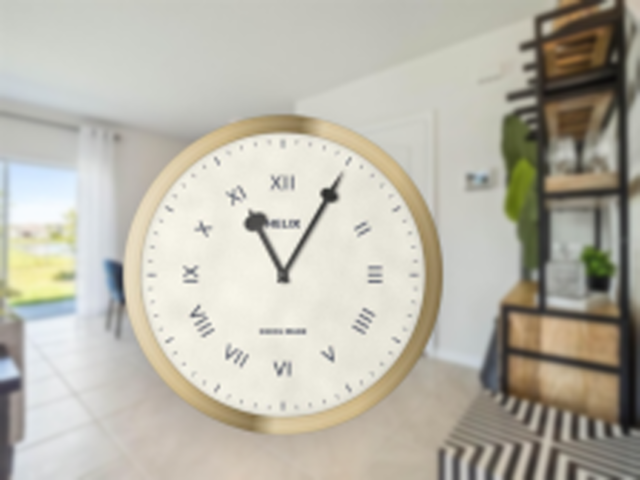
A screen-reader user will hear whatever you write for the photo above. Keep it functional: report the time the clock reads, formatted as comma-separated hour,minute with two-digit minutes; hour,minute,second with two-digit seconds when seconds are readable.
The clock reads 11,05
